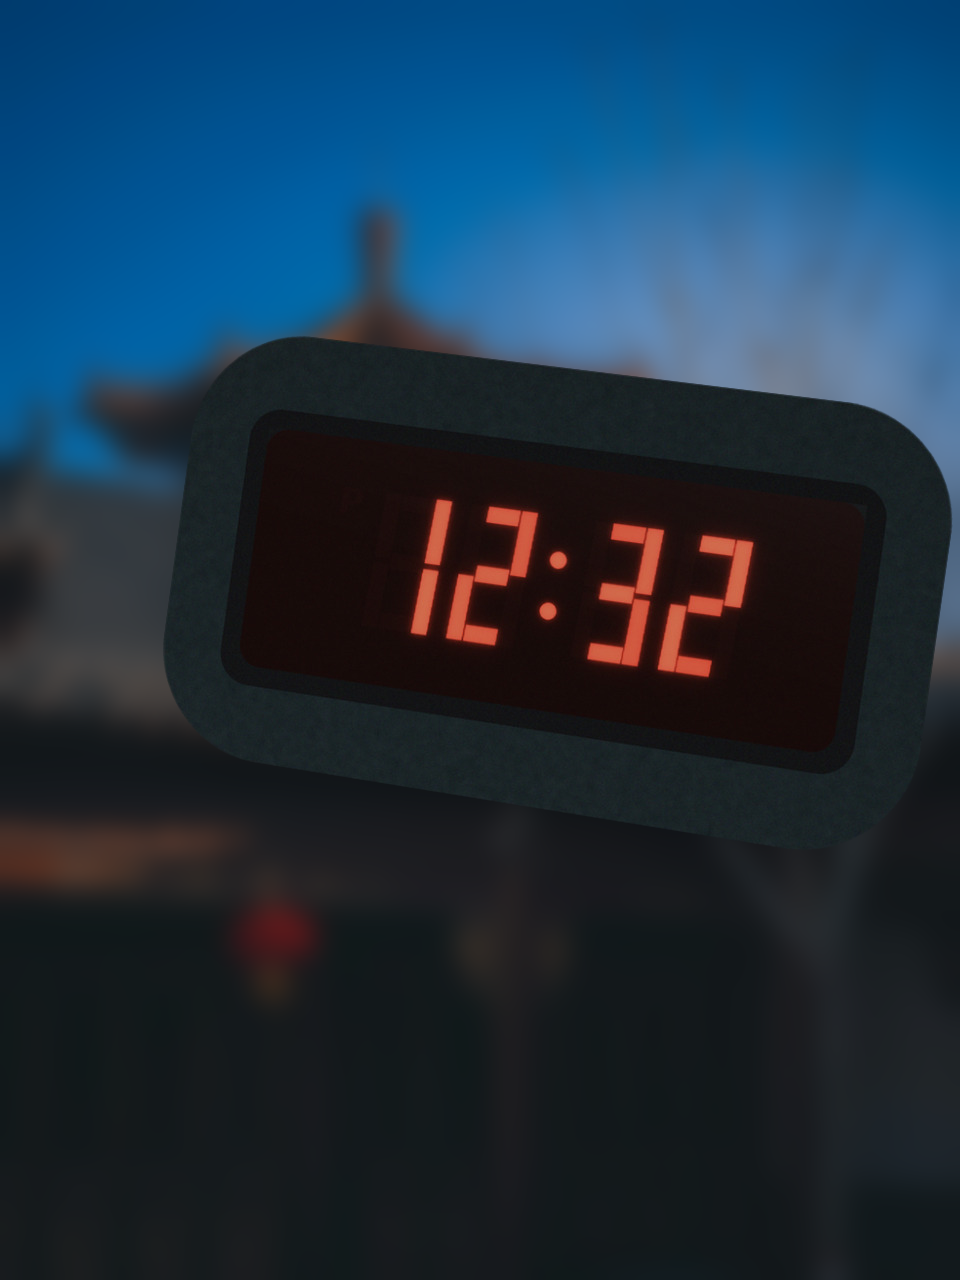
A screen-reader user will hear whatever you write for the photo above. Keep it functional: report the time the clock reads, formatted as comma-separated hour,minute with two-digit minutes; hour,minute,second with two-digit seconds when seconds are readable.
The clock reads 12,32
